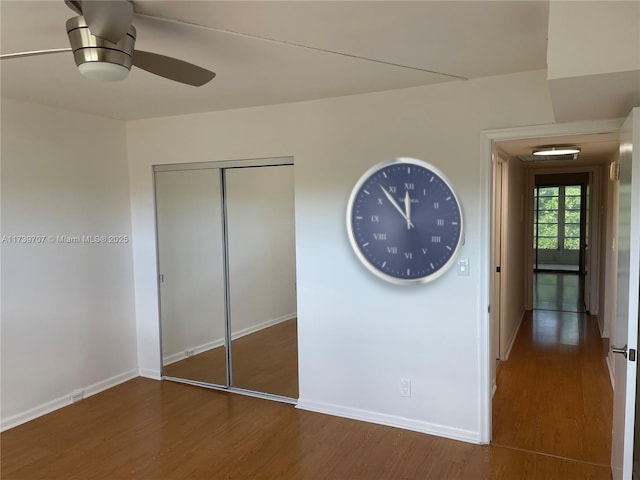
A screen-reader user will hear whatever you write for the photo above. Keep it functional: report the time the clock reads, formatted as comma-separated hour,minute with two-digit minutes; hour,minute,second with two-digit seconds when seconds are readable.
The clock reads 11,53
